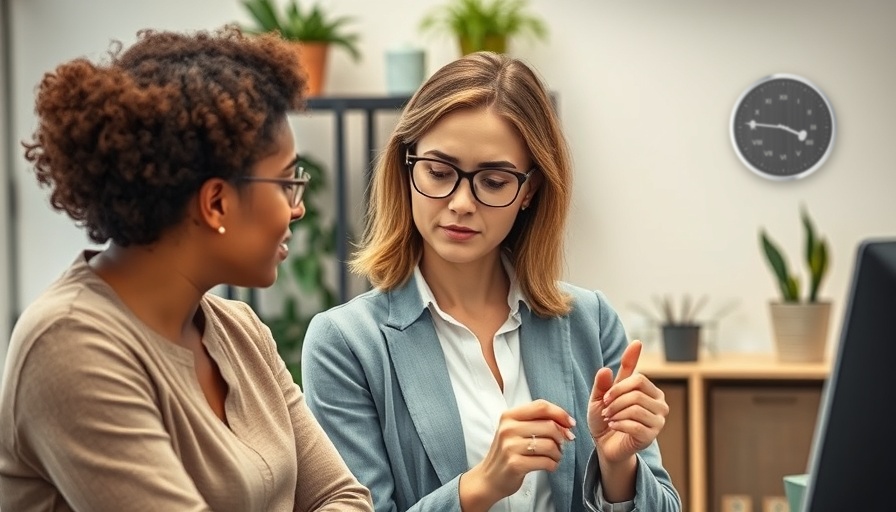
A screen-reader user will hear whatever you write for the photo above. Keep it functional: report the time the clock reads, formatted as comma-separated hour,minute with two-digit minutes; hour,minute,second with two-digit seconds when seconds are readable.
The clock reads 3,46
